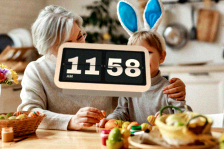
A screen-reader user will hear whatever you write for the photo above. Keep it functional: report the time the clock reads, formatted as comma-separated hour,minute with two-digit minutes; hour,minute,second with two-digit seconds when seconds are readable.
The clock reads 11,58
